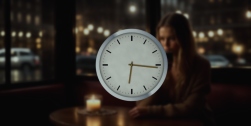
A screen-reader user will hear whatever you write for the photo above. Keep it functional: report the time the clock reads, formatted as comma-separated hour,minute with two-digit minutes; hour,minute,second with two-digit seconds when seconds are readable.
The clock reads 6,16
